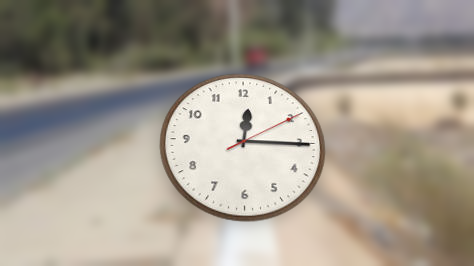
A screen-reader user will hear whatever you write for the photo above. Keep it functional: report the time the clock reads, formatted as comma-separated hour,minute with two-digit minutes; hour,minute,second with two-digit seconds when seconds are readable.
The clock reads 12,15,10
